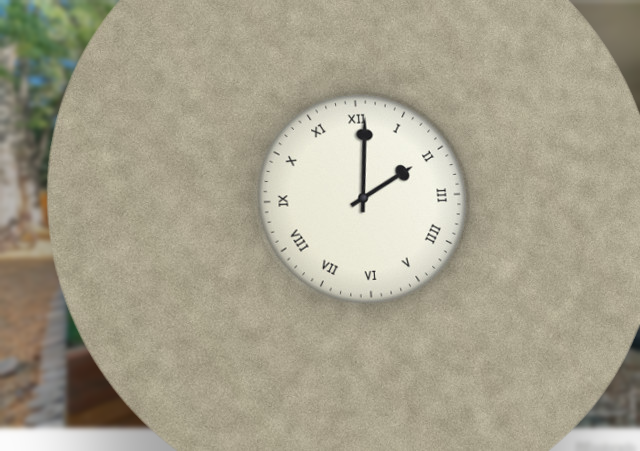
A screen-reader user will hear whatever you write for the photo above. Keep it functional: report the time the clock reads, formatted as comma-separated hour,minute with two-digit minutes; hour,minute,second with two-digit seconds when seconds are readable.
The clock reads 2,01
